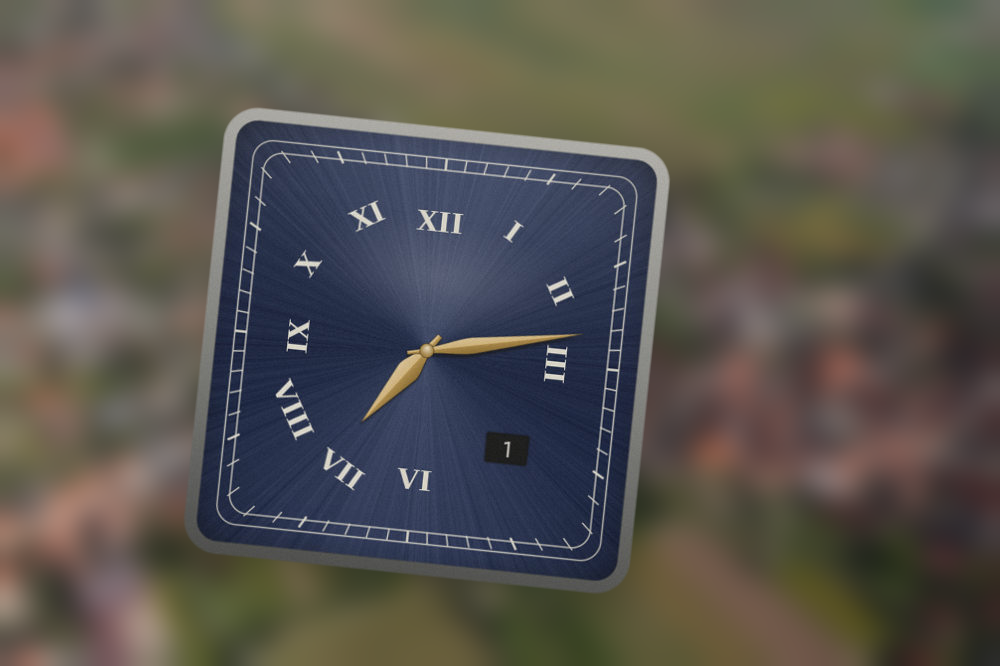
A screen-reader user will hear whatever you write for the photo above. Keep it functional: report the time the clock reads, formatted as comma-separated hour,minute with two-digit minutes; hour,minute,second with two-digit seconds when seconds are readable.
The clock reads 7,13
